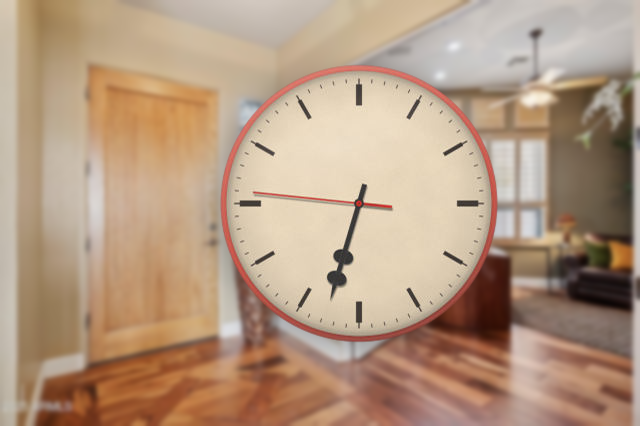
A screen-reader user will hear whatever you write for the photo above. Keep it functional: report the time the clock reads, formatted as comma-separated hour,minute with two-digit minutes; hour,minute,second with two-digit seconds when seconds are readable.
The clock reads 6,32,46
